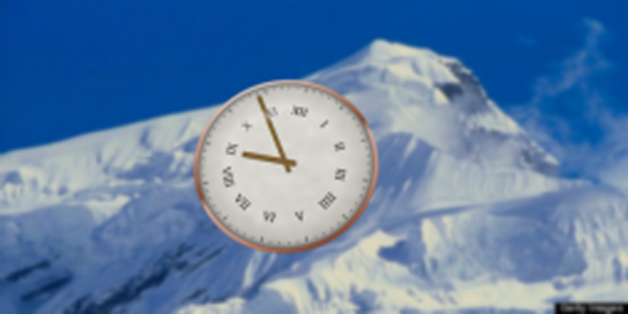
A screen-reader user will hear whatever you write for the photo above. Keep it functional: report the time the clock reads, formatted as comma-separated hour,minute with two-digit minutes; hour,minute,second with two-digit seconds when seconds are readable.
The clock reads 8,54
